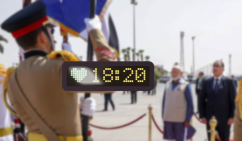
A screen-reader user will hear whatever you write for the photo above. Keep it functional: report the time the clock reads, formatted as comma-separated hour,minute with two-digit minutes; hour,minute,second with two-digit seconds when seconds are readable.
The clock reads 18,20
